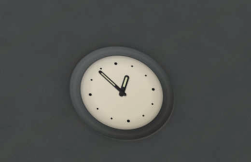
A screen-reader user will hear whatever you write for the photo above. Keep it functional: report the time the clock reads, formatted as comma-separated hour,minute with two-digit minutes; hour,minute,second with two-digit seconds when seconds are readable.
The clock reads 12,54
